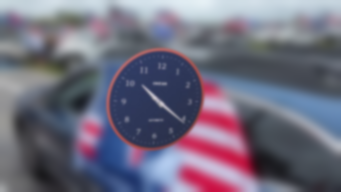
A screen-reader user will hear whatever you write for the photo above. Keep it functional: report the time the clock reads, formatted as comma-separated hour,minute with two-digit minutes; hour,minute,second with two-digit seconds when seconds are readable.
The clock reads 10,21
